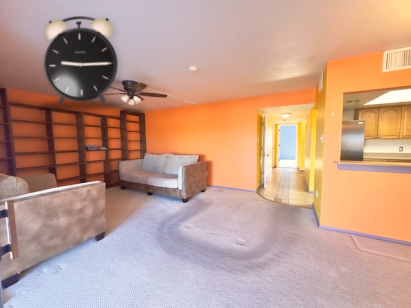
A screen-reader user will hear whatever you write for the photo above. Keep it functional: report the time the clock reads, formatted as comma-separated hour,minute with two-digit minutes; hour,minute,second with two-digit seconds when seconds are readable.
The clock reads 9,15
